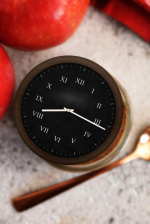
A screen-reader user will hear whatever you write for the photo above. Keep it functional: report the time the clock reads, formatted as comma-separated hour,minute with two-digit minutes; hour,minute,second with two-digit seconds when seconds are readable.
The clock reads 8,16
